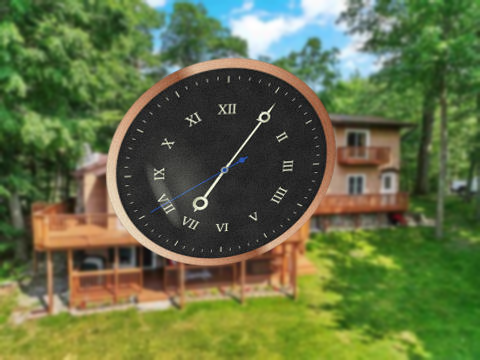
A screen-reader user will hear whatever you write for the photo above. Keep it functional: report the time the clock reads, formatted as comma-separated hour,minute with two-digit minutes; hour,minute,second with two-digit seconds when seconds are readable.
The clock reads 7,05,40
